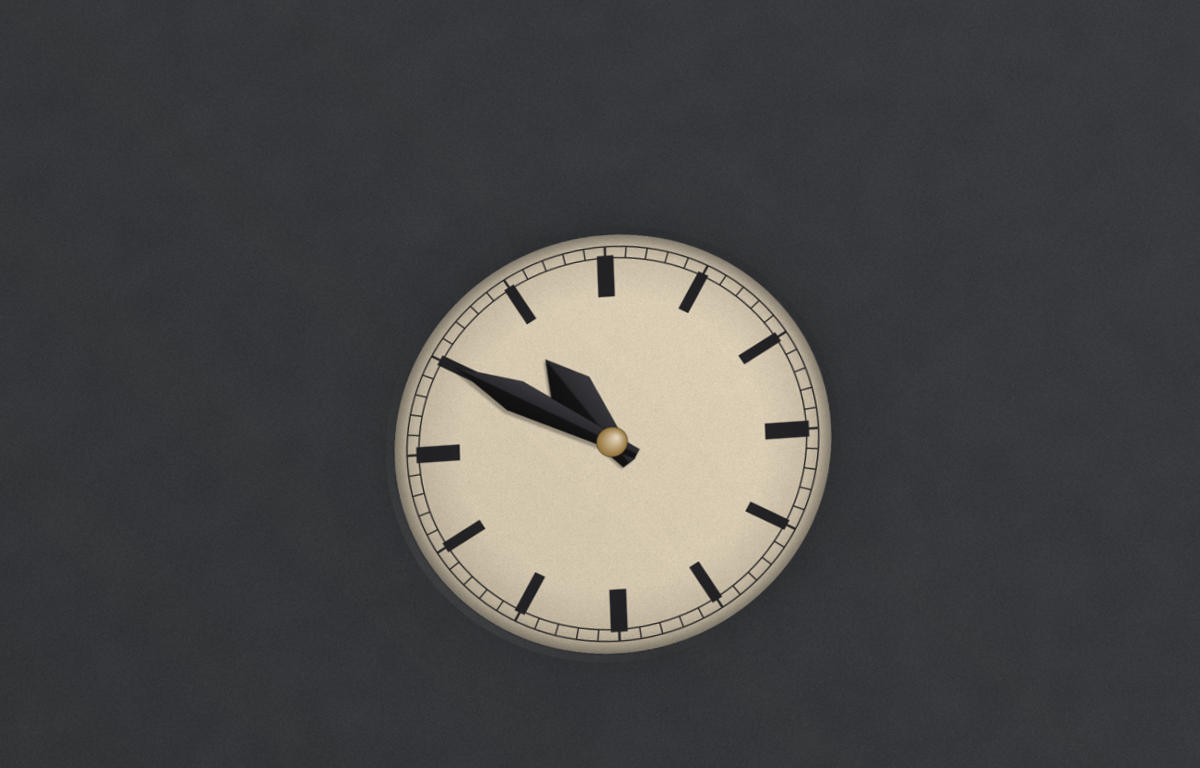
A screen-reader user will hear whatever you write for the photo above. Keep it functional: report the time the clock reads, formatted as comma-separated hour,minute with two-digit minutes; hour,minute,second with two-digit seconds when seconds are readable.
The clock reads 10,50
